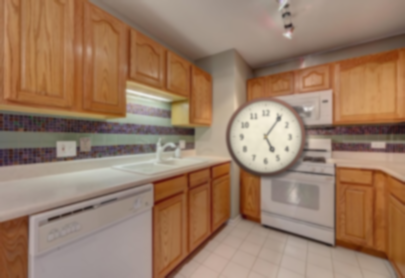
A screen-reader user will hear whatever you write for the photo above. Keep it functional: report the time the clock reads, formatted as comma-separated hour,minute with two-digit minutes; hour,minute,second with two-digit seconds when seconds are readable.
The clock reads 5,06
